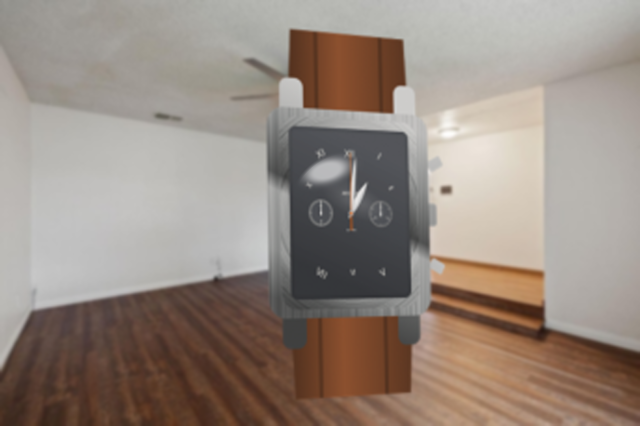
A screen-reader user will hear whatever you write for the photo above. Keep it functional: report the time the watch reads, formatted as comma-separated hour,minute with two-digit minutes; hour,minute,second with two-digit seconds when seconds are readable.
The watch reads 1,01
